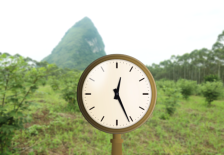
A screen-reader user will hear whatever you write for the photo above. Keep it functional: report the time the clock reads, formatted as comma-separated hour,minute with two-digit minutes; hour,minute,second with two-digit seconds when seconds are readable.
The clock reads 12,26
